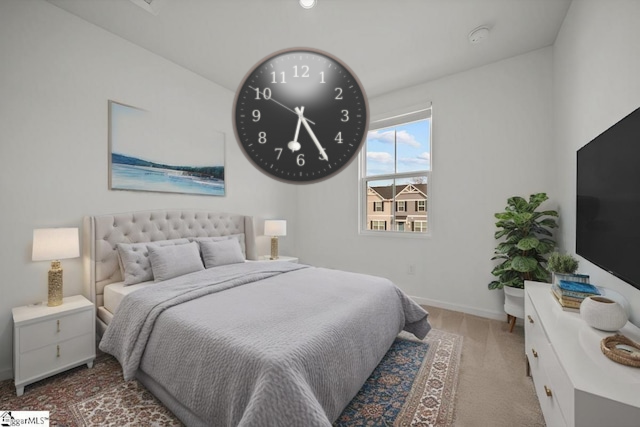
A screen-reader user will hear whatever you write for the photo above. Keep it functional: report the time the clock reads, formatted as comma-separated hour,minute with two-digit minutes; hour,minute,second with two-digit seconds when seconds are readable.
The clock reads 6,24,50
